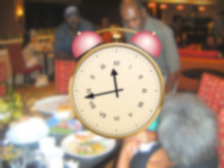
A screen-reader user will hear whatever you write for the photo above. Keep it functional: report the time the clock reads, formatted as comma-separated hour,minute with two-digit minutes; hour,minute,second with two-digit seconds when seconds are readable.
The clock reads 11,43
